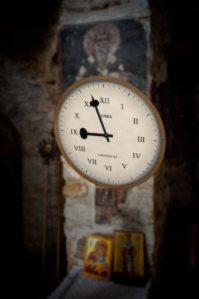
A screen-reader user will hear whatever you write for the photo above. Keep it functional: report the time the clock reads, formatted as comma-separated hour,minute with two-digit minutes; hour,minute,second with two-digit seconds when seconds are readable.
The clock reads 8,57
